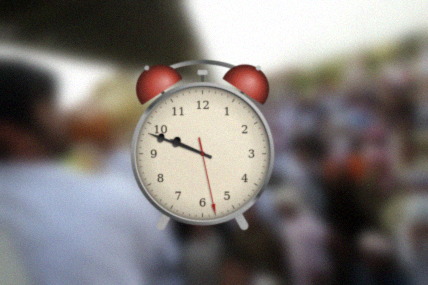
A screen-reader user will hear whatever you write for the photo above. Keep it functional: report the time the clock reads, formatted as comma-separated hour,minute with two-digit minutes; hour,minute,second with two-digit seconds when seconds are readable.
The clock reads 9,48,28
